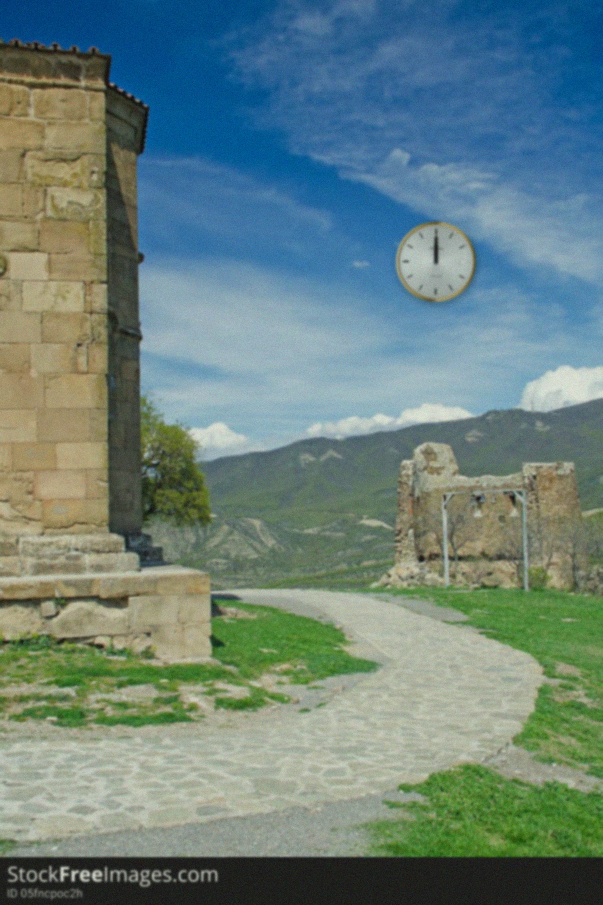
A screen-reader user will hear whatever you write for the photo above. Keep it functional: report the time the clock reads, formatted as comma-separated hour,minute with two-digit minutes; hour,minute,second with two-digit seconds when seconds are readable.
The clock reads 12,00
